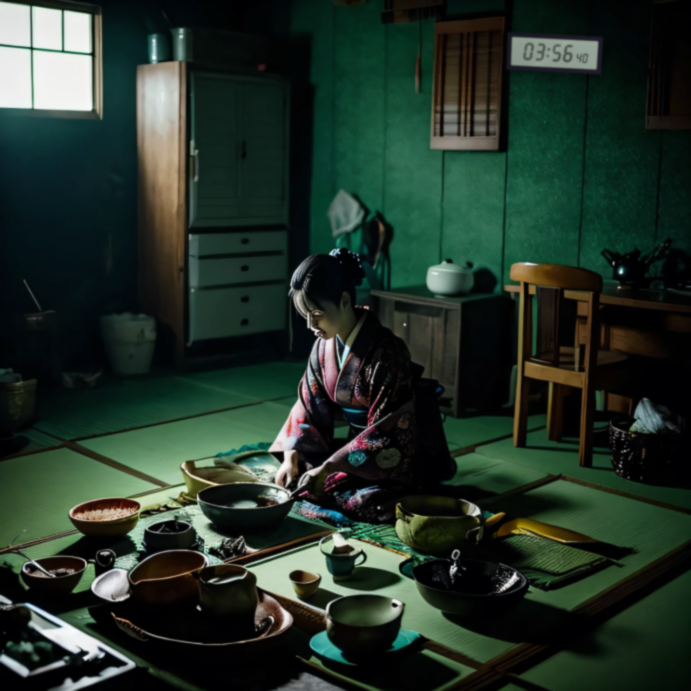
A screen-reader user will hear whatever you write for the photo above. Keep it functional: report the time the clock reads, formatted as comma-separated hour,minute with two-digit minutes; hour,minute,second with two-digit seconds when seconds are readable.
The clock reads 3,56
